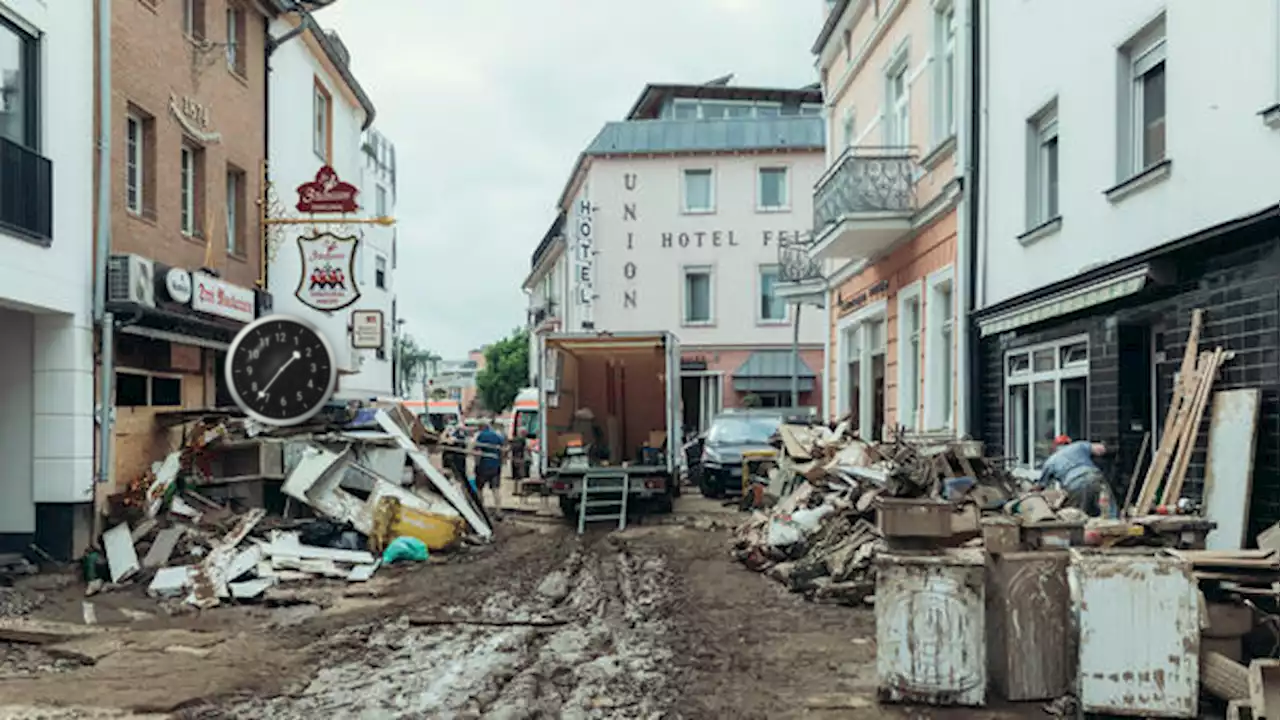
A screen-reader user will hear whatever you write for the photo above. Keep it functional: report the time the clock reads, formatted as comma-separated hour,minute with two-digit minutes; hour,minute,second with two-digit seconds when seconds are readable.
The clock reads 1,37
